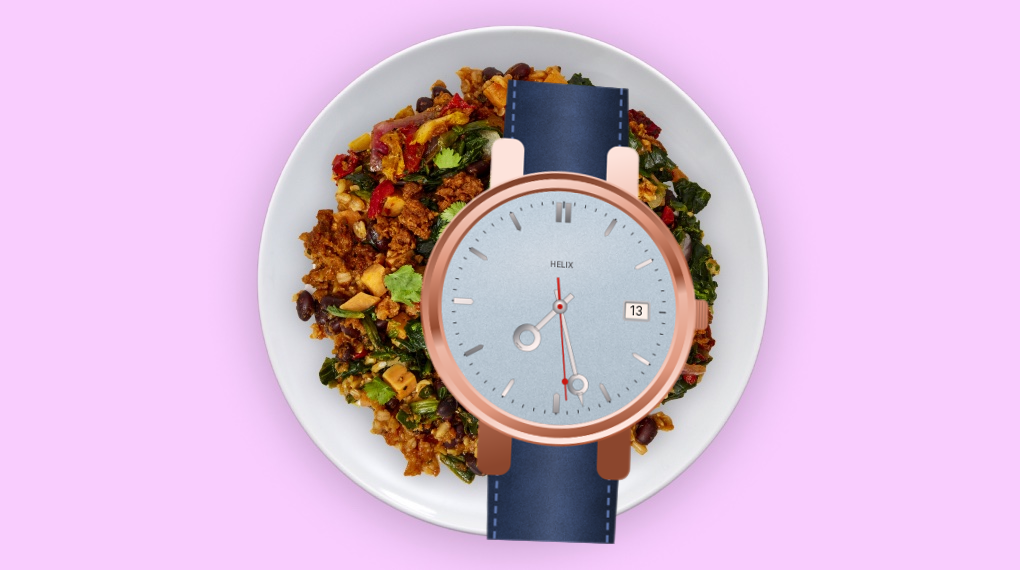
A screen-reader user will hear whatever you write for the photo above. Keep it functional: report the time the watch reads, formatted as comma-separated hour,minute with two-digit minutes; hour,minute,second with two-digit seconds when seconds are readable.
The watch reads 7,27,29
